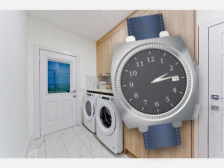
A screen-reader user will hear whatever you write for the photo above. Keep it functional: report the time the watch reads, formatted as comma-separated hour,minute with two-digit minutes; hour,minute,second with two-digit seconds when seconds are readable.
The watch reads 2,14
